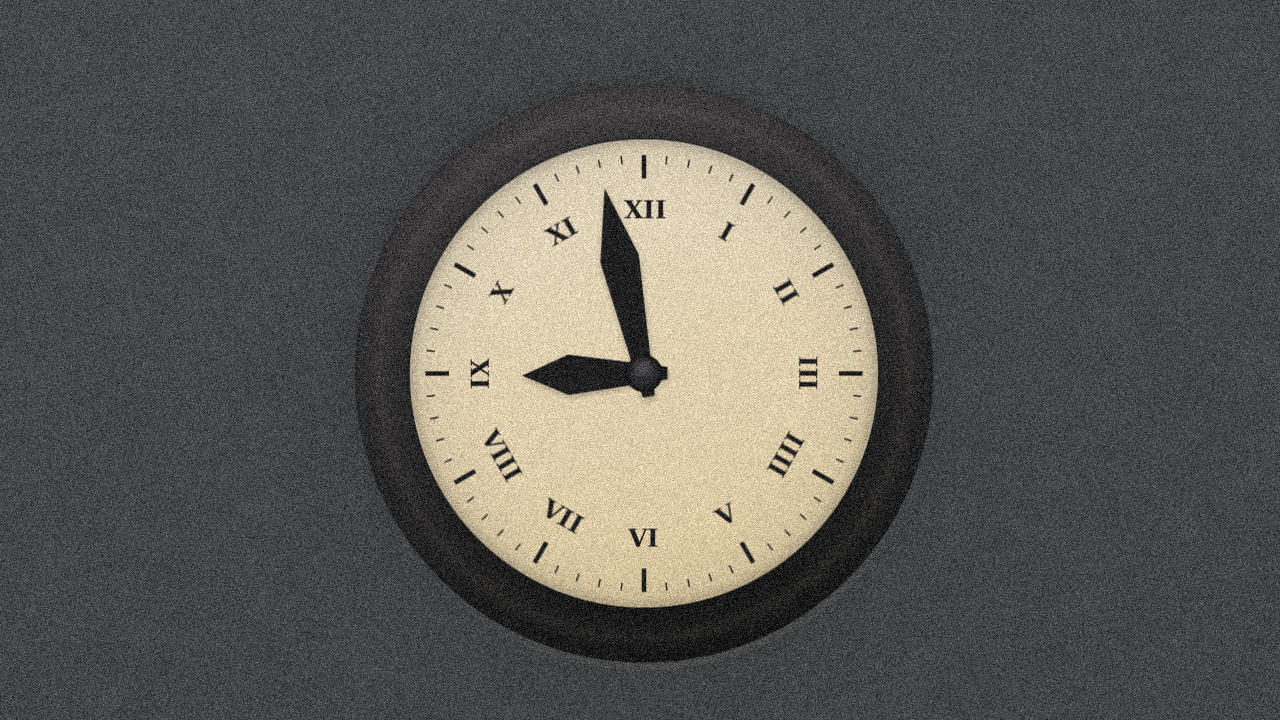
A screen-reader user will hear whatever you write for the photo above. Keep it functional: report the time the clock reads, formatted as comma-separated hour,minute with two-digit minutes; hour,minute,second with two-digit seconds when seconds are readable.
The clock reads 8,58
